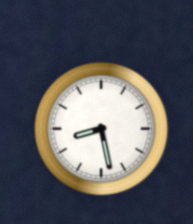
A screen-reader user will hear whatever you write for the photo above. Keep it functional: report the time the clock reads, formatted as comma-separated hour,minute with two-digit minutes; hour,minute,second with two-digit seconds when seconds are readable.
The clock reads 8,28
